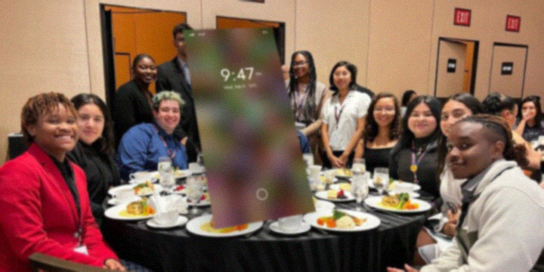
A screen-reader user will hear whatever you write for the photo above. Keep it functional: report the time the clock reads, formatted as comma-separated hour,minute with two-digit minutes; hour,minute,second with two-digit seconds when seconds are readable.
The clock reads 9,47
